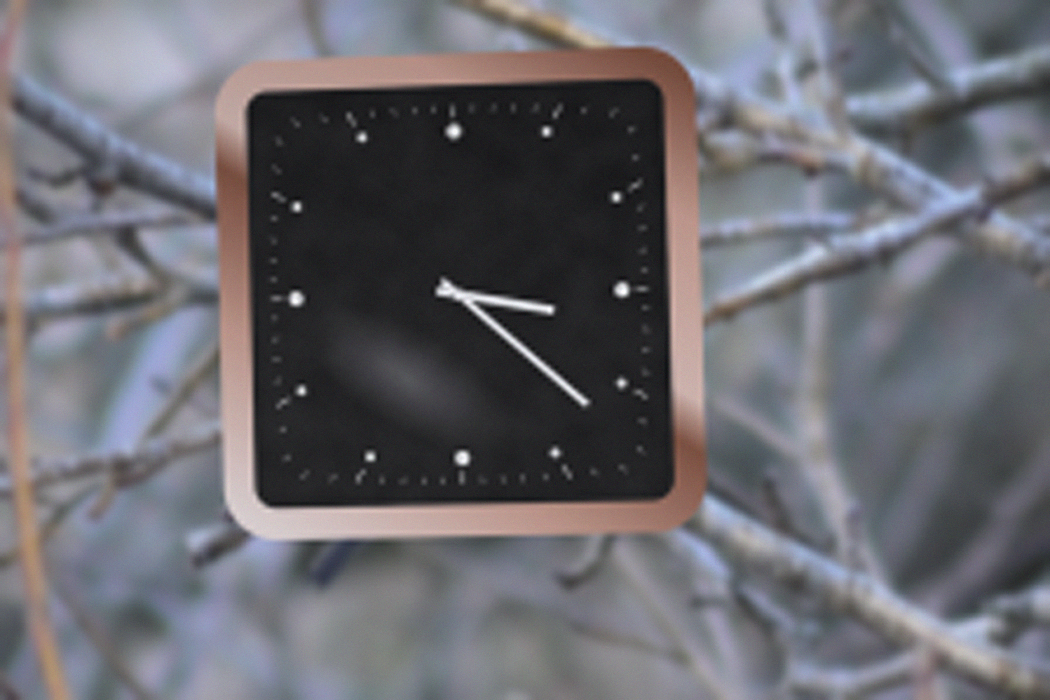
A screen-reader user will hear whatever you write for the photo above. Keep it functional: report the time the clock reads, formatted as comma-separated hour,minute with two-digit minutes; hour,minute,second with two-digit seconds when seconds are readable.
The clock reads 3,22
